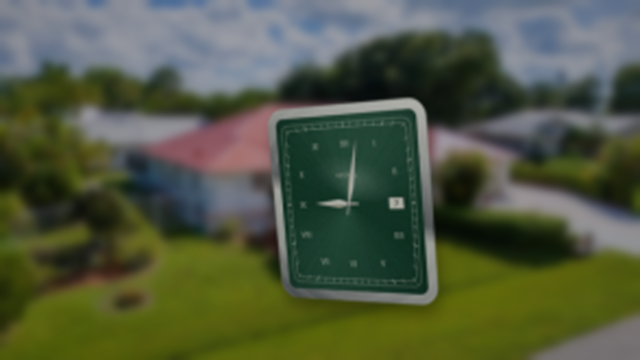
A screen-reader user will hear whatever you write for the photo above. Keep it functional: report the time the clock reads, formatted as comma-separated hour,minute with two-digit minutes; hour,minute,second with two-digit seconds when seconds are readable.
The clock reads 9,02
